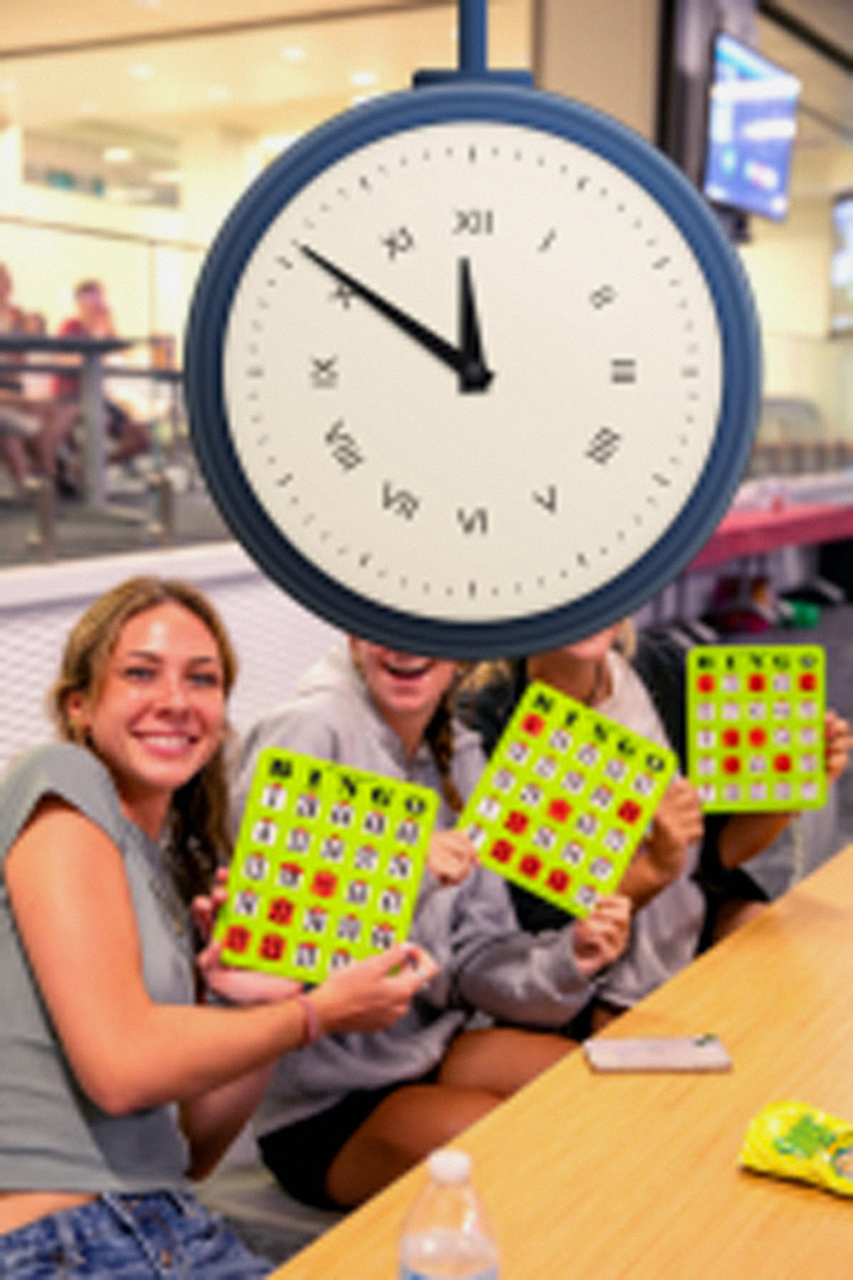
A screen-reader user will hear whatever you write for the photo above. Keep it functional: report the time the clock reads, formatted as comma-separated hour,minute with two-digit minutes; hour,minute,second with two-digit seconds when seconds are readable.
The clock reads 11,51
